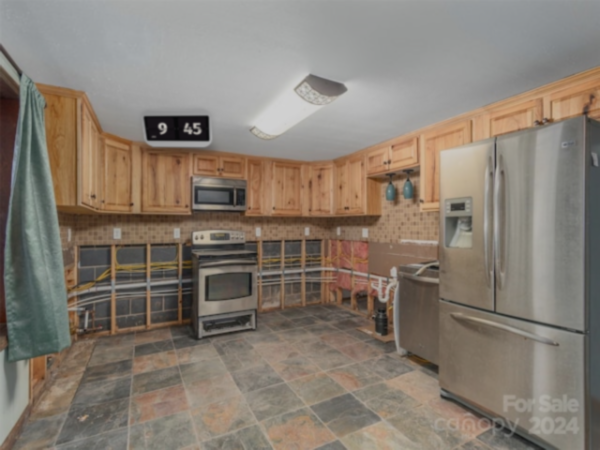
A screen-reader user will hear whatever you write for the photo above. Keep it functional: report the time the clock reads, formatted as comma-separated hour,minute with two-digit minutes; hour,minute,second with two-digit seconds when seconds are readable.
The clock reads 9,45
